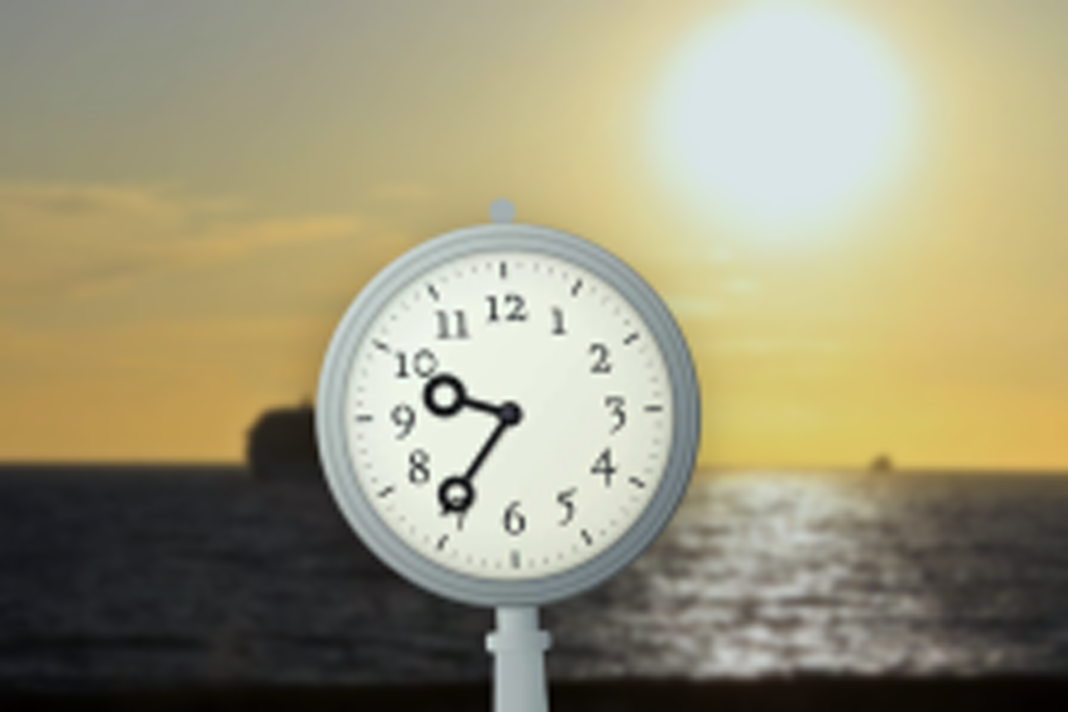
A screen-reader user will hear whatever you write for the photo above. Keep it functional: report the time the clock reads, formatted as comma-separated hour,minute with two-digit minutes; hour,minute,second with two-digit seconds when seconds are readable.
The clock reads 9,36
